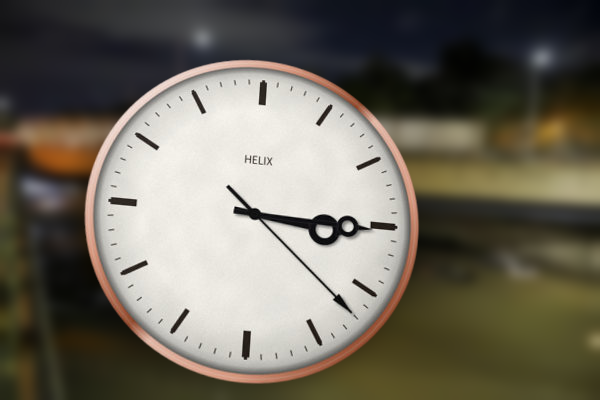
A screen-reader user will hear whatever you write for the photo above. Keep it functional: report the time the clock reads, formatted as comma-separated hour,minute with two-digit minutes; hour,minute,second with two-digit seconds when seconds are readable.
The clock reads 3,15,22
